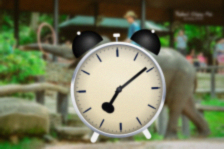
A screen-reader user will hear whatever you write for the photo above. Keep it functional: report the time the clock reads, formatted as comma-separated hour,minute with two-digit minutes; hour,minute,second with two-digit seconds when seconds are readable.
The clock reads 7,09
